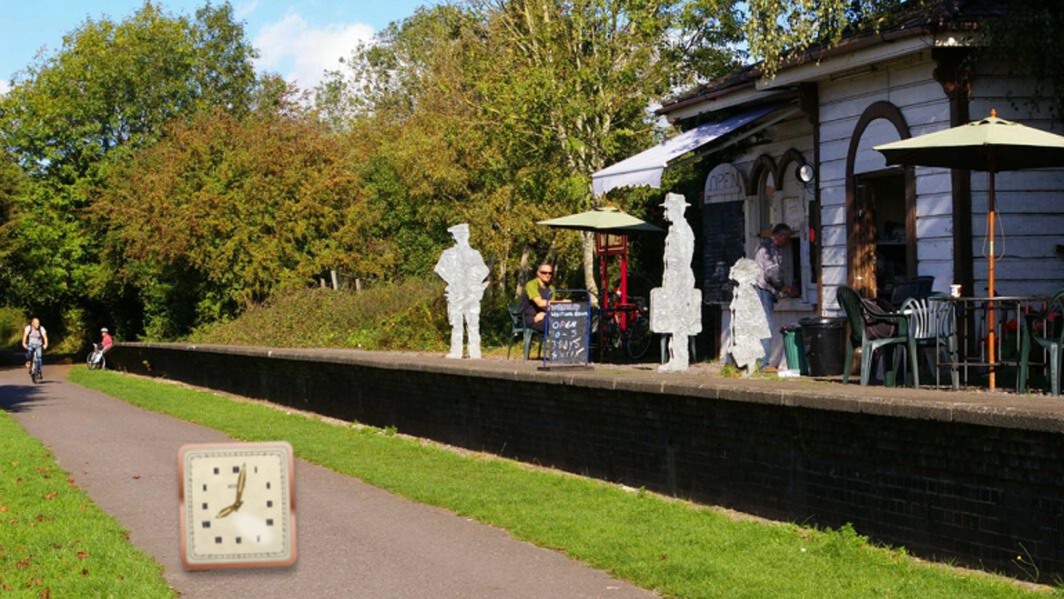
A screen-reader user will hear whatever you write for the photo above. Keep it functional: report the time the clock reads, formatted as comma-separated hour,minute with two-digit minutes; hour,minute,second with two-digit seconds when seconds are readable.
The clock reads 8,02
